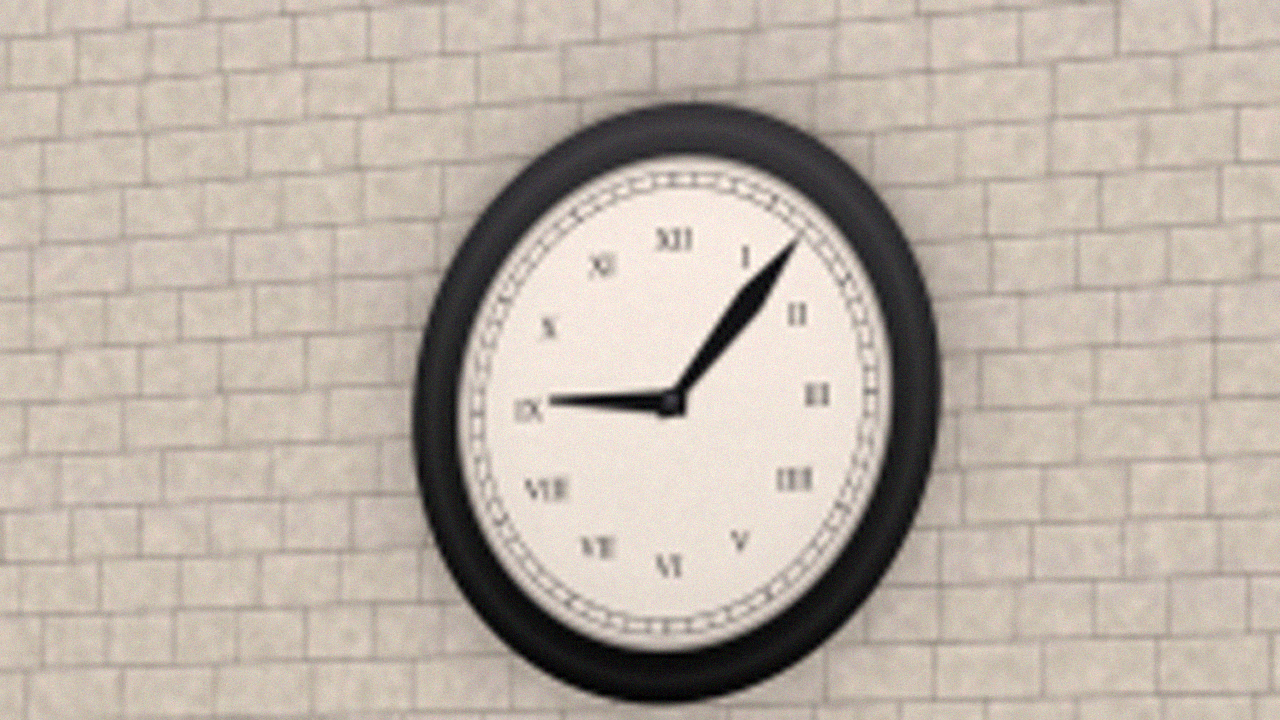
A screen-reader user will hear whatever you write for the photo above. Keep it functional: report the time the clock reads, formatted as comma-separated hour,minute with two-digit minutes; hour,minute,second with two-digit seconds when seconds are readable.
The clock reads 9,07
